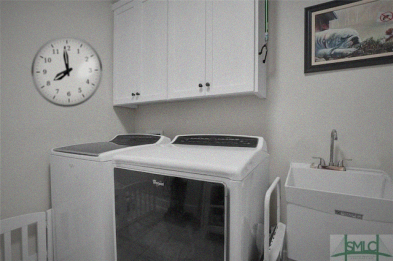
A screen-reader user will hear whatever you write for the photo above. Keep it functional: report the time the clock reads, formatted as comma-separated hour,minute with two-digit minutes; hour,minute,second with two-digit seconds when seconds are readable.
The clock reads 7,59
